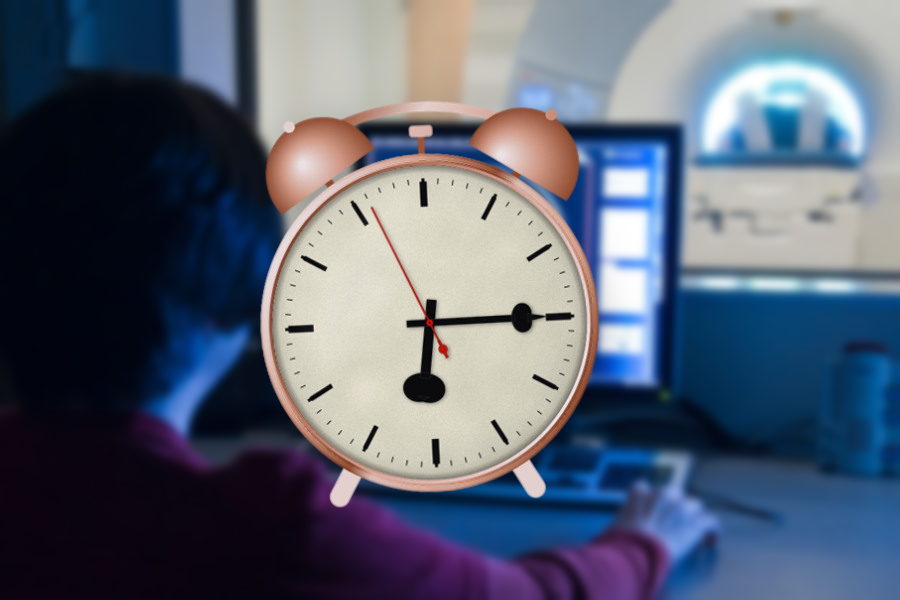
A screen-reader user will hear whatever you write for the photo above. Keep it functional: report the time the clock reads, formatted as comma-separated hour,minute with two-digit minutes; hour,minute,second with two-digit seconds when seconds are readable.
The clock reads 6,14,56
